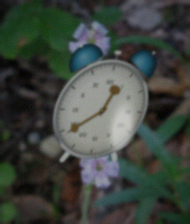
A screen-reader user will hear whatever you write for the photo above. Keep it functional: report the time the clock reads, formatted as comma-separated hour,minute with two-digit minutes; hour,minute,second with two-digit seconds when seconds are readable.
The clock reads 12,39
